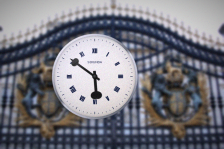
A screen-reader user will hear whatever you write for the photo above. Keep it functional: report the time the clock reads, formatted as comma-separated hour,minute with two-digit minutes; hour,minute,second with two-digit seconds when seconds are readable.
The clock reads 5,51
